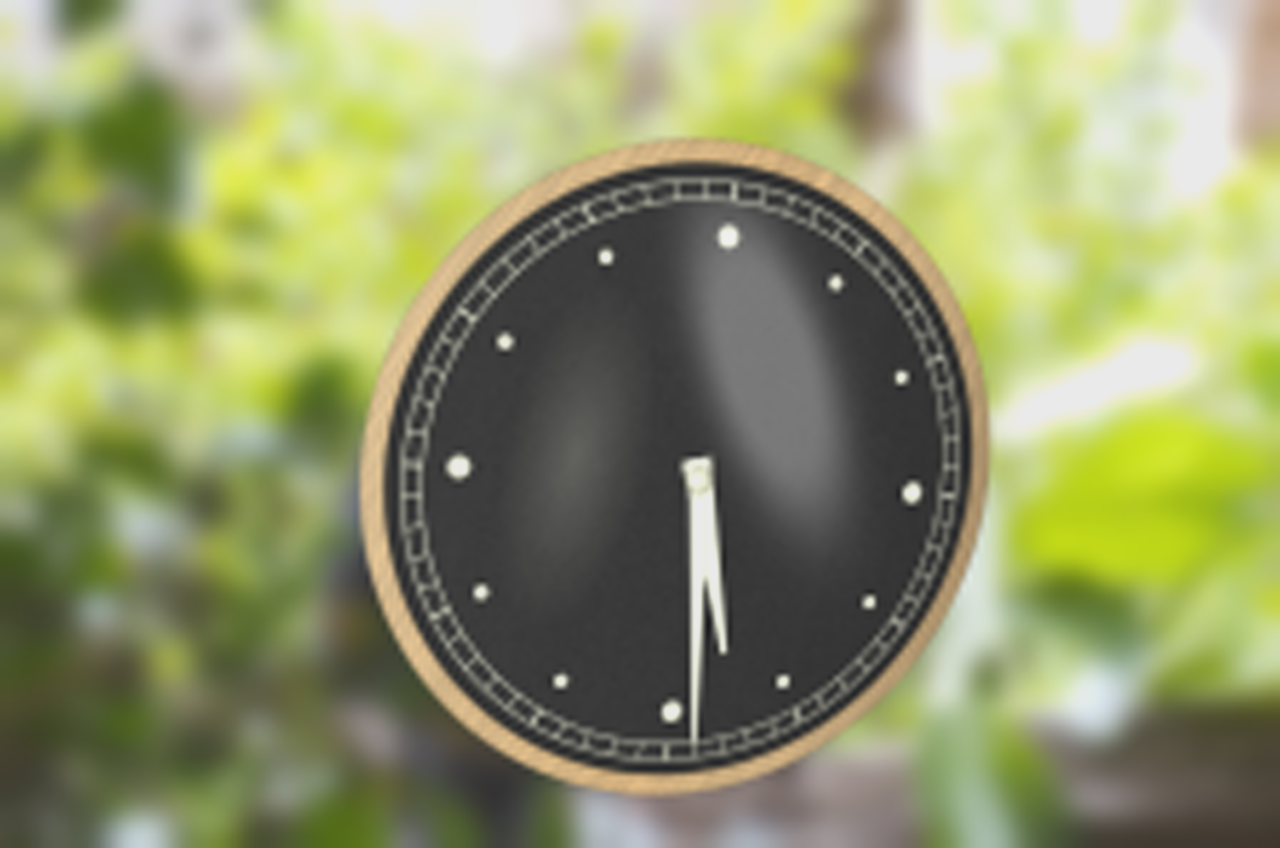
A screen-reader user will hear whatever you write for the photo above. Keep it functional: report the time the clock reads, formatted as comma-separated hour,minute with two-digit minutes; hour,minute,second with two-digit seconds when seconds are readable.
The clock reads 5,29
